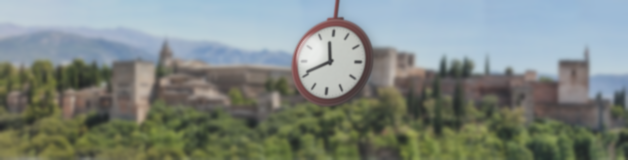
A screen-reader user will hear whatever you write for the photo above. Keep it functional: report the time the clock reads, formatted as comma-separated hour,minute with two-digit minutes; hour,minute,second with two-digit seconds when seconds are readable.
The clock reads 11,41
